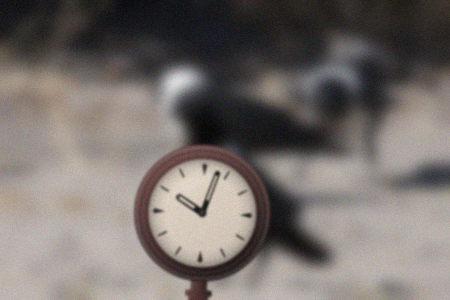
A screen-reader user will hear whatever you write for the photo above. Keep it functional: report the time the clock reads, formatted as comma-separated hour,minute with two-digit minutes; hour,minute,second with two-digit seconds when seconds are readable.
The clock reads 10,03
